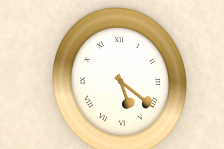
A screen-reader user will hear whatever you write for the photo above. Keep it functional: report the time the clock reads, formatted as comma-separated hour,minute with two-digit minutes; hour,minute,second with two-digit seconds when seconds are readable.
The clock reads 5,21
